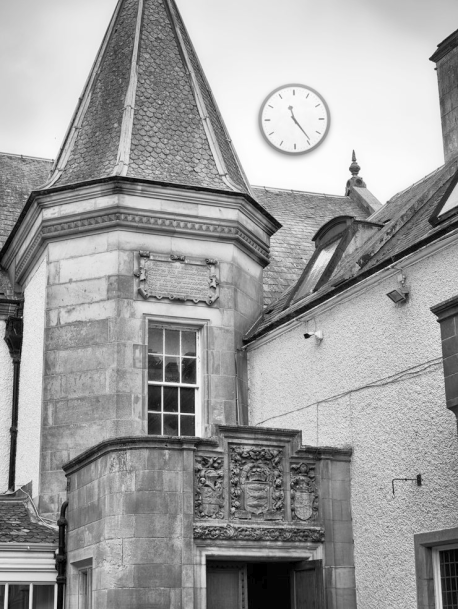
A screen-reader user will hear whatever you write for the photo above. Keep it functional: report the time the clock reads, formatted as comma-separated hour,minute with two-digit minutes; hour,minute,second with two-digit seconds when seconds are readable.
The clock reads 11,24
